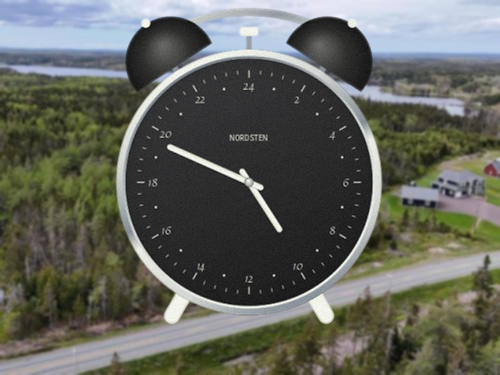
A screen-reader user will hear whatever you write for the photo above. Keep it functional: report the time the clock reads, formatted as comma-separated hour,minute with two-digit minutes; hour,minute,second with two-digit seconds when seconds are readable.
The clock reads 9,49
